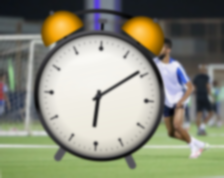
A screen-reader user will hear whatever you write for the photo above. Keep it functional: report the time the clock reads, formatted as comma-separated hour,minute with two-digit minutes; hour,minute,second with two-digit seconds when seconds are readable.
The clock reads 6,09
